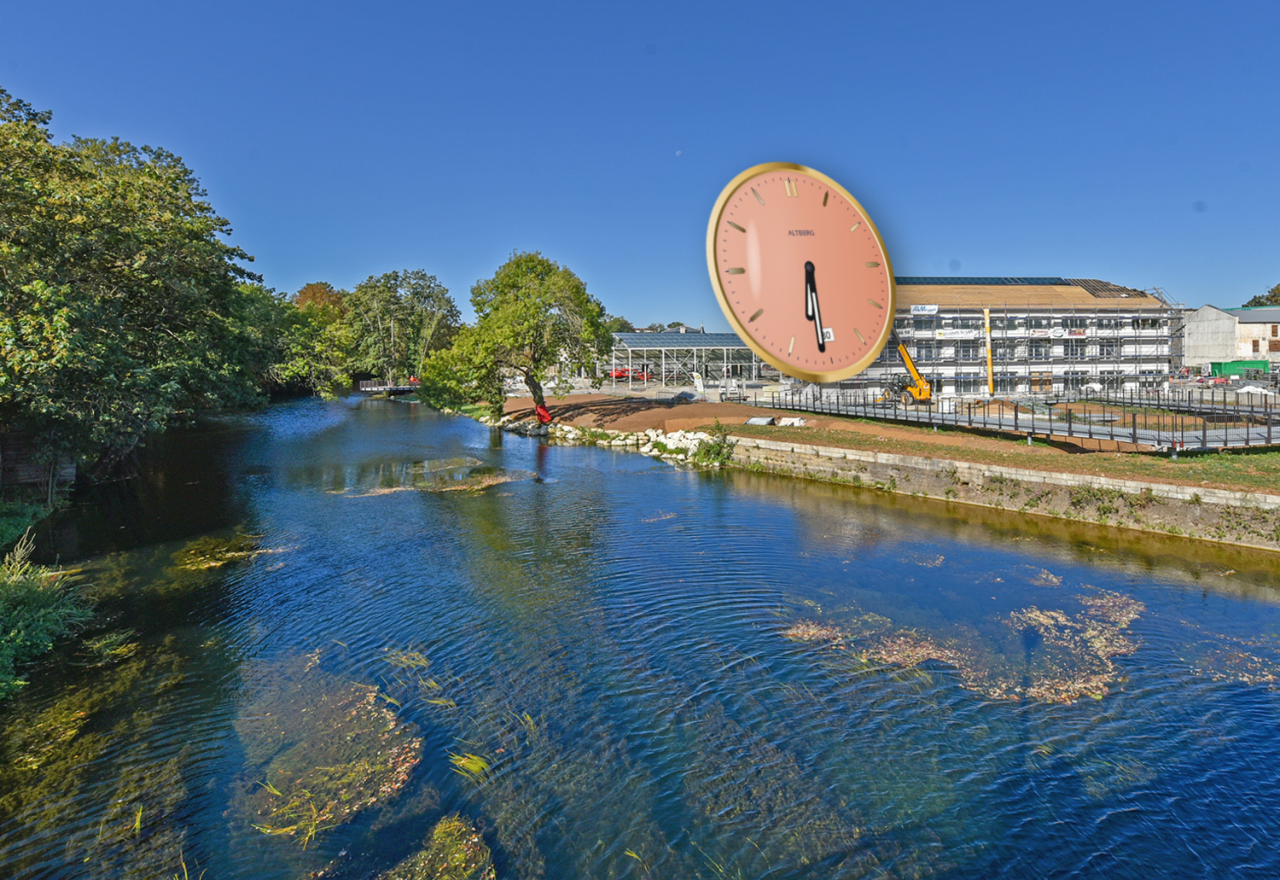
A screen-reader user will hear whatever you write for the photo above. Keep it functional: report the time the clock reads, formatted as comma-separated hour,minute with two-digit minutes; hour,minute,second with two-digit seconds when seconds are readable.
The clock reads 6,31
